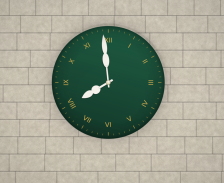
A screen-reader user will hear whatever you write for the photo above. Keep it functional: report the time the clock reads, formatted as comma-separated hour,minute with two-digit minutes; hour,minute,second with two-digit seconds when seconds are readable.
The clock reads 7,59
